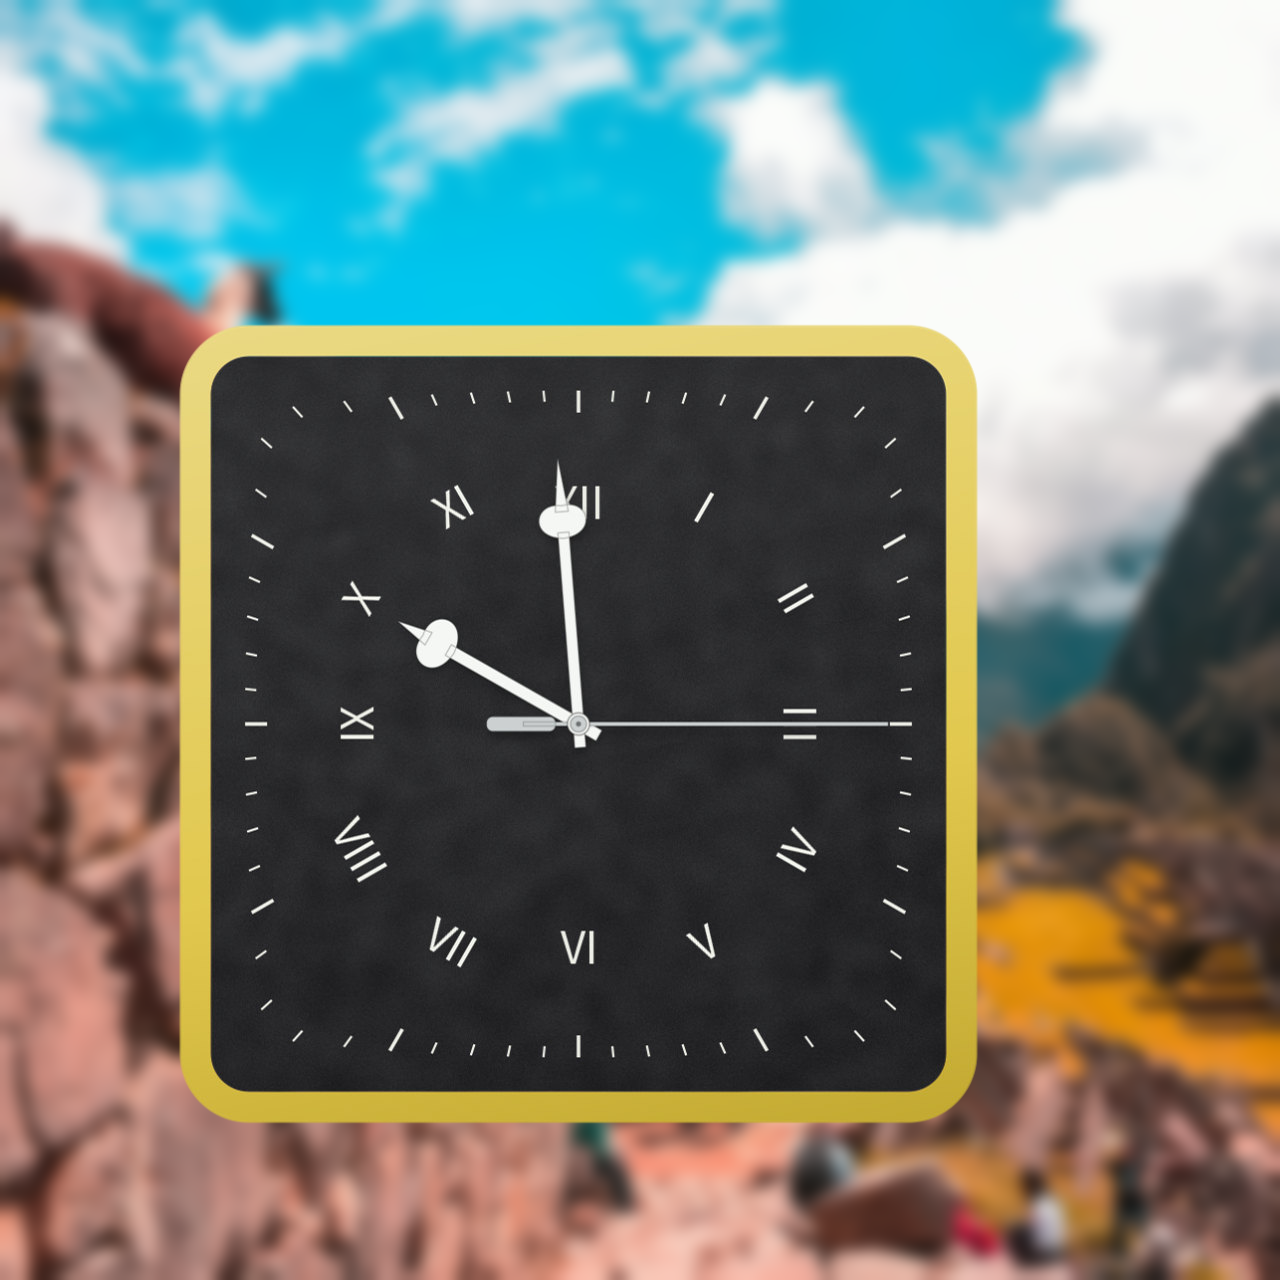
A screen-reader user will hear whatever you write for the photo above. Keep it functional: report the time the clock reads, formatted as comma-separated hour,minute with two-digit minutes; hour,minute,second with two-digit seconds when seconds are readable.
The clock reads 9,59,15
